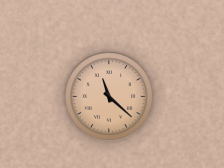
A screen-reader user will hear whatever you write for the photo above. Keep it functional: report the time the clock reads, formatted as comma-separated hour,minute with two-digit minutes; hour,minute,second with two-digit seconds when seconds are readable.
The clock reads 11,22
